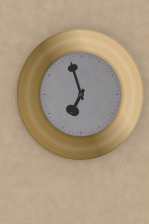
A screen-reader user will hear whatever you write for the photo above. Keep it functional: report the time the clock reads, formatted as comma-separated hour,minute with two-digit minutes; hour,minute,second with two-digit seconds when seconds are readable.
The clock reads 6,57
